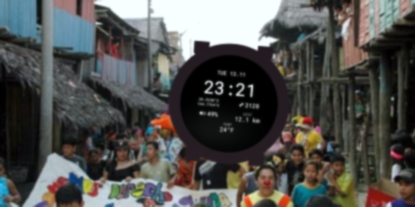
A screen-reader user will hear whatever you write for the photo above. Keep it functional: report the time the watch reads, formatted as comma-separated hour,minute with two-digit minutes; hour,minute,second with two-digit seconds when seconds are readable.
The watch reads 23,21
